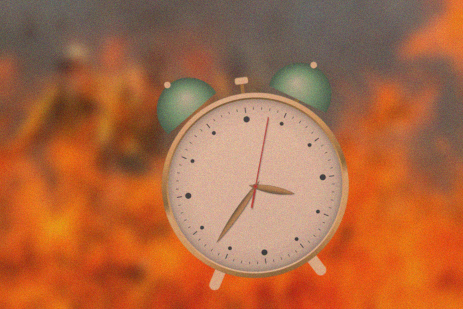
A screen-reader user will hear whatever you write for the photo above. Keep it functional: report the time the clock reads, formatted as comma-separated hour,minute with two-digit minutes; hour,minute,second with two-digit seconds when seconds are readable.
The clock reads 3,37,03
